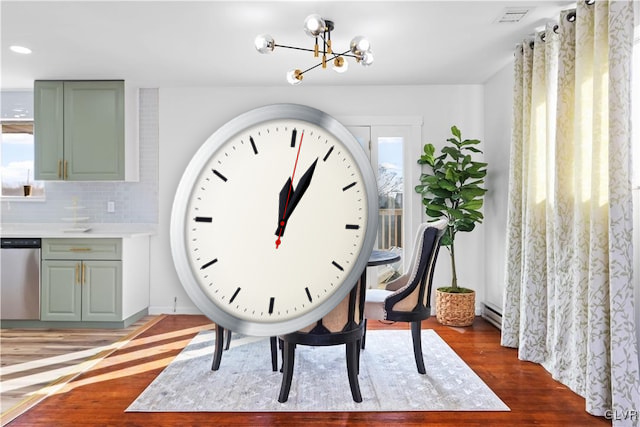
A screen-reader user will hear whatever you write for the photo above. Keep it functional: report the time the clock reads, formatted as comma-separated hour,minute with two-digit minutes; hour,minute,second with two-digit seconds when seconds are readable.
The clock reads 12,04,01
